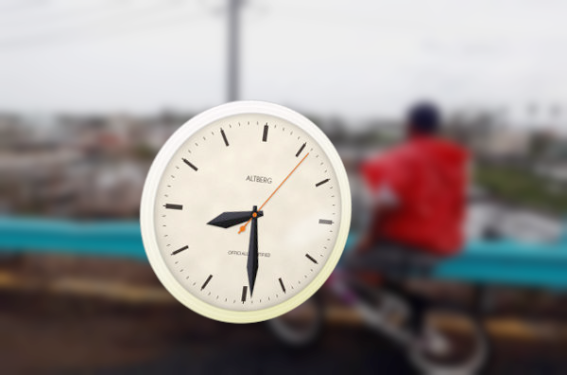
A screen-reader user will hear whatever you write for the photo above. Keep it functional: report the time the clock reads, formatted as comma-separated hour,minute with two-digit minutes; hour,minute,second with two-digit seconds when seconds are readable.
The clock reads 8,29,06
